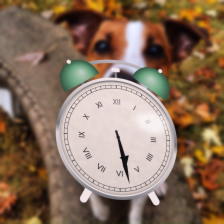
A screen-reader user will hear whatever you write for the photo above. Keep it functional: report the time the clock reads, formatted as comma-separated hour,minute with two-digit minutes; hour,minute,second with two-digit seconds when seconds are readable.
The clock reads 5,28
